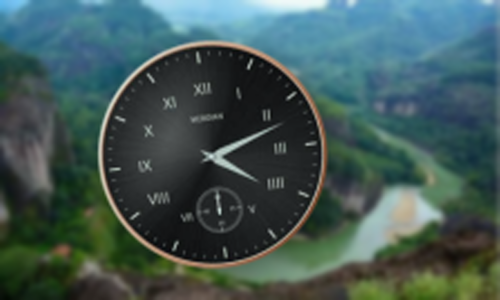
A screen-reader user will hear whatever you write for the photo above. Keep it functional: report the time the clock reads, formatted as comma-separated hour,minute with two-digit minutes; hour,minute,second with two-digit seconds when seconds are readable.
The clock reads 4,12
